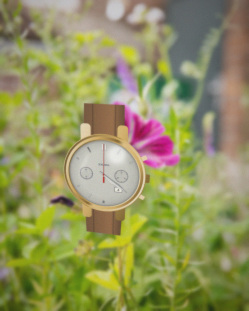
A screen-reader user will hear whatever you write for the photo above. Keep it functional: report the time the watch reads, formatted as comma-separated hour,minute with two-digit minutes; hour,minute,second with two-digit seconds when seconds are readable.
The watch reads 4,21
